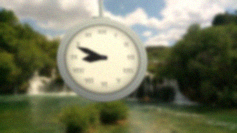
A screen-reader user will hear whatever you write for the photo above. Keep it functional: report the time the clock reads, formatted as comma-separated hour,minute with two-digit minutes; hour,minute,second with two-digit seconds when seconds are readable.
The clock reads 8,49
